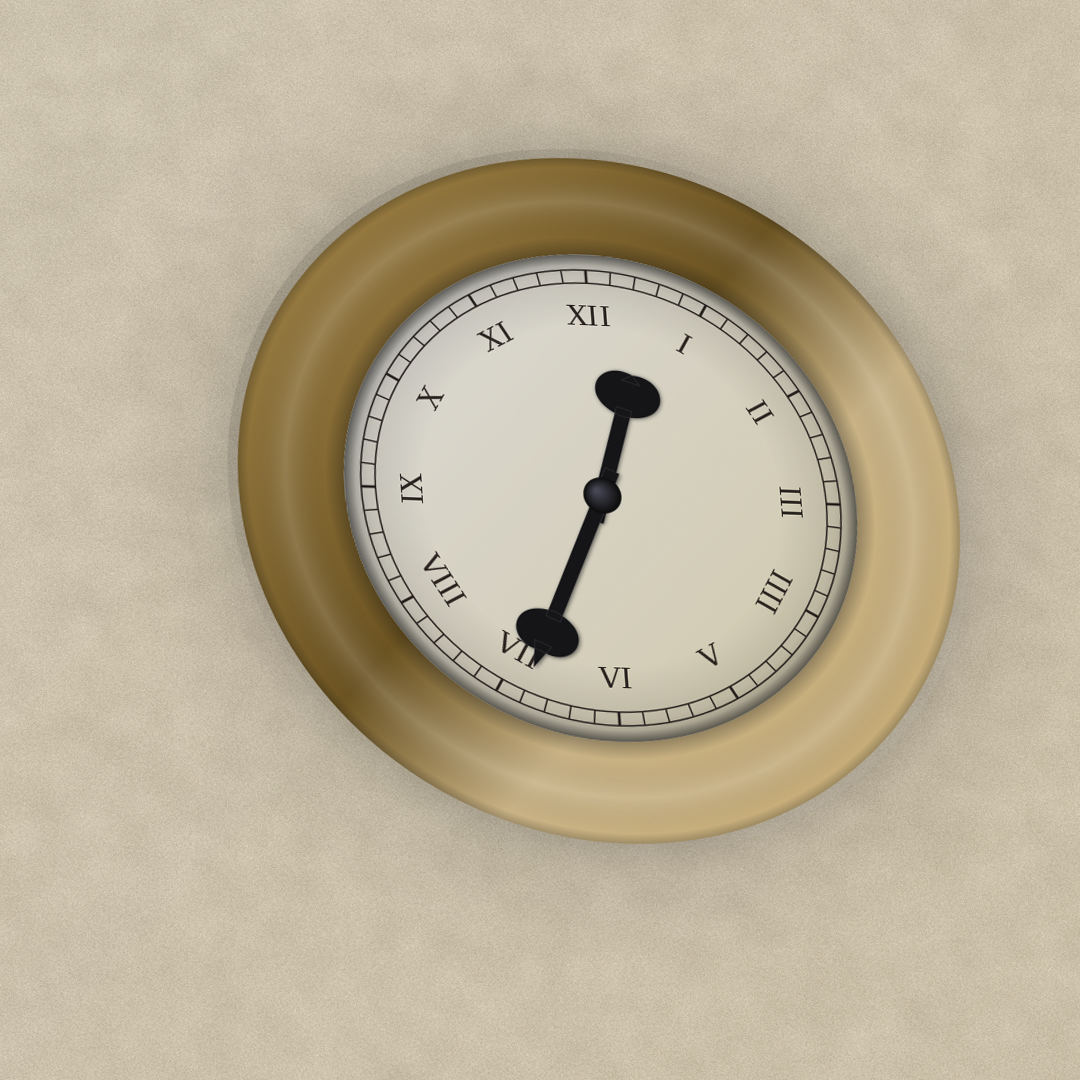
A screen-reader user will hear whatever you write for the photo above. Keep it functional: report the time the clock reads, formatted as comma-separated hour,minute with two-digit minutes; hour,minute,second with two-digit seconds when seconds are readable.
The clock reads 12,34
